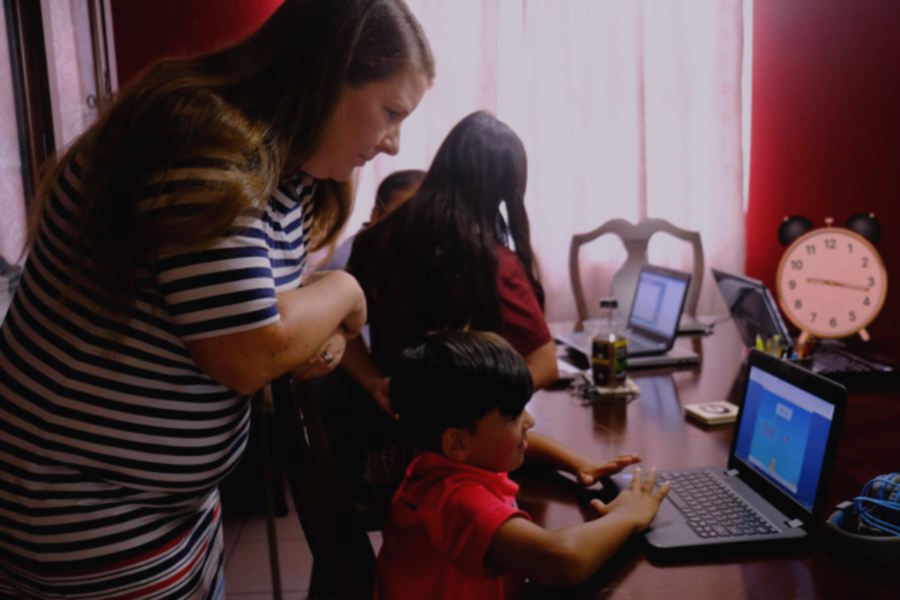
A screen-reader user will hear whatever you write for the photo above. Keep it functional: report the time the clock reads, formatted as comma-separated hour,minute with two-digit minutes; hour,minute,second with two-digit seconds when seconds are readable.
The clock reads 9,17
